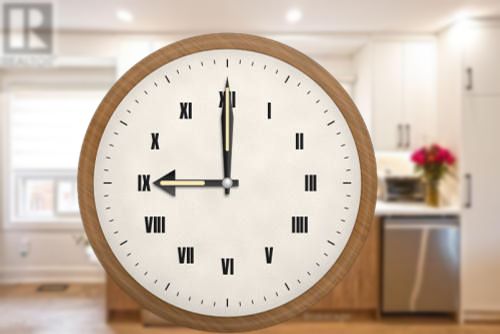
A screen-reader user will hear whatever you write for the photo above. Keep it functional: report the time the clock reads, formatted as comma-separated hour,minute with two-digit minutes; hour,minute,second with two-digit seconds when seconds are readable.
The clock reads 9,00
